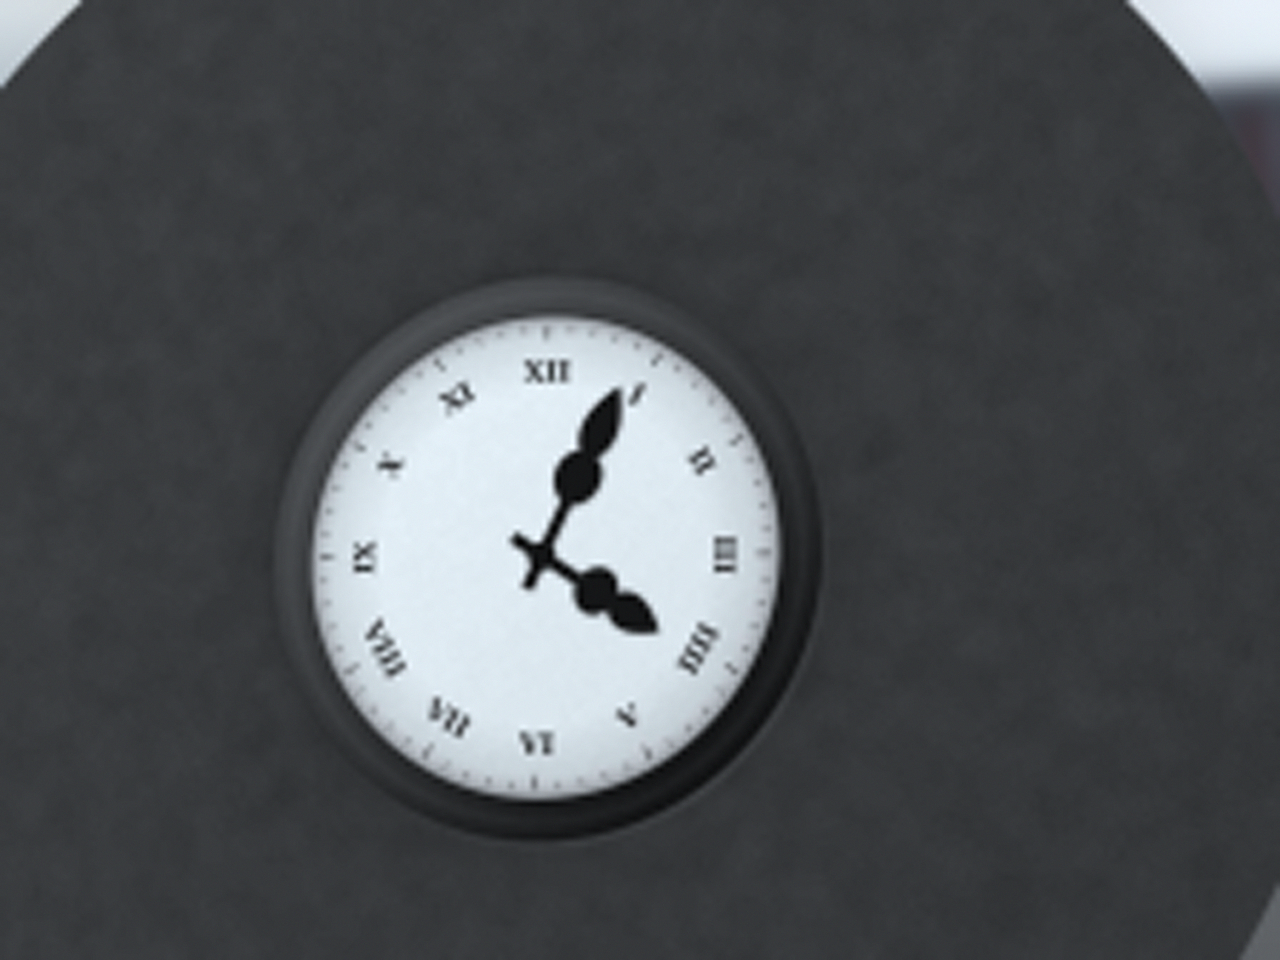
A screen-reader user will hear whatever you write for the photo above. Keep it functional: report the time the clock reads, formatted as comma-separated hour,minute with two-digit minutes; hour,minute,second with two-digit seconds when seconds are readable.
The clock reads 4,04
